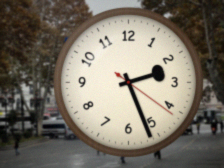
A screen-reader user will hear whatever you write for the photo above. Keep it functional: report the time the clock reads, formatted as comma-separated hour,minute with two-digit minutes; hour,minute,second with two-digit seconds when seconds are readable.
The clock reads 2,26,21
